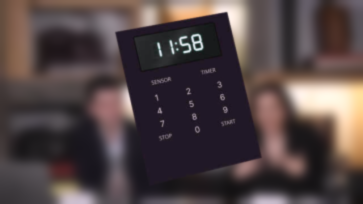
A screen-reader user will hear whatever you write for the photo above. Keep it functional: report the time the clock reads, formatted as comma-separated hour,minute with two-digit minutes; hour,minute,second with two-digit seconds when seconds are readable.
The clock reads 11,58
